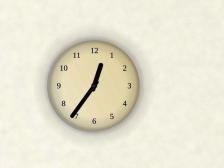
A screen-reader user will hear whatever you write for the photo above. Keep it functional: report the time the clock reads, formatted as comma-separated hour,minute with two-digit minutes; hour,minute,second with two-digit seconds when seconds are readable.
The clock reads 12,36
